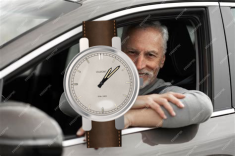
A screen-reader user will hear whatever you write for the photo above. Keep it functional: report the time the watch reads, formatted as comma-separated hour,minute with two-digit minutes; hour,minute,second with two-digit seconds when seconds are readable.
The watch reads 1,08
